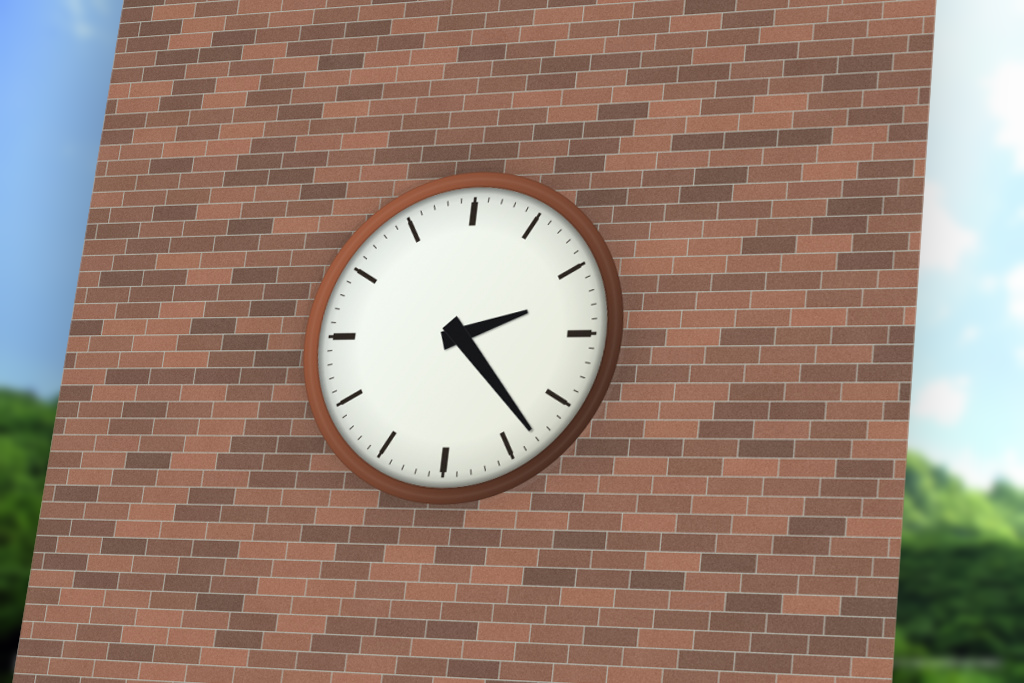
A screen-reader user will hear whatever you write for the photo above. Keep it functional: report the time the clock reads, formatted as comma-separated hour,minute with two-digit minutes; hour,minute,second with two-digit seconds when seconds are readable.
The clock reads 2,23
